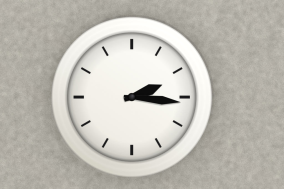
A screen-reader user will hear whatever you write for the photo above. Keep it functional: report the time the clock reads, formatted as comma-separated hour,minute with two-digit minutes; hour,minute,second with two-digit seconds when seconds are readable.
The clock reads 2,16
